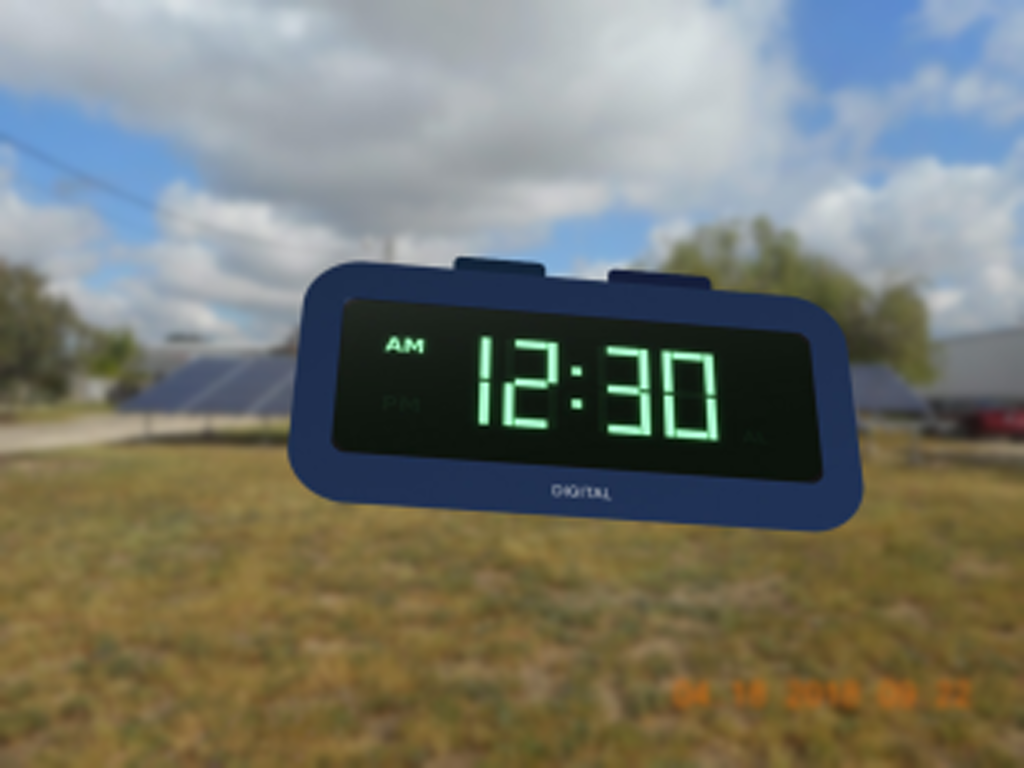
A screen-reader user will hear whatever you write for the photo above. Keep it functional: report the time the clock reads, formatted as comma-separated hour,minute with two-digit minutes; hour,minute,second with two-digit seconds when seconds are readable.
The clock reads 12,30
